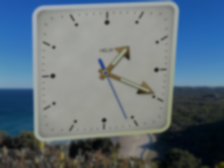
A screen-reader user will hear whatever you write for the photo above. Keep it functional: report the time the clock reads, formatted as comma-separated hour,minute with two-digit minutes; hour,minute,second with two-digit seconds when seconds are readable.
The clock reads 1,19,26
